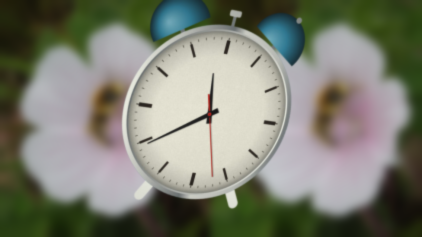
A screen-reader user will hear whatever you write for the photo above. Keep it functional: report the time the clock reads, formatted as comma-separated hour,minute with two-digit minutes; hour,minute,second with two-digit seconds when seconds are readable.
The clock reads 11,39,27
